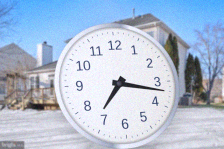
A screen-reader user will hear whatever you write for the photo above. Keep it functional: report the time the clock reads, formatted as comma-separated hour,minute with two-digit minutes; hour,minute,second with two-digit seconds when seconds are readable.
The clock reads 7,17
